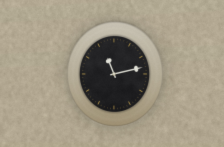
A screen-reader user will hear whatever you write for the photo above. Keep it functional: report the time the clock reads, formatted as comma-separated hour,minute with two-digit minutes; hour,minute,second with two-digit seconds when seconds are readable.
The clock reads 11,13
